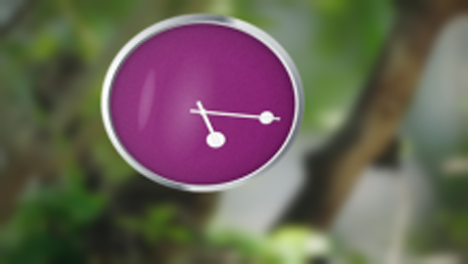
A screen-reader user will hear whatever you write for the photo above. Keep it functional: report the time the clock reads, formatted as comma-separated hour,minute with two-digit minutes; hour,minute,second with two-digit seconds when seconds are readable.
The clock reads 5,16
